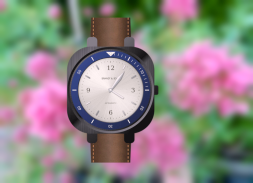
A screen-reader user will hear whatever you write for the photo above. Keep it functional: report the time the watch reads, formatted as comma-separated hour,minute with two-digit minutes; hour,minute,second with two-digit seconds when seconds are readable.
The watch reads 4,06
